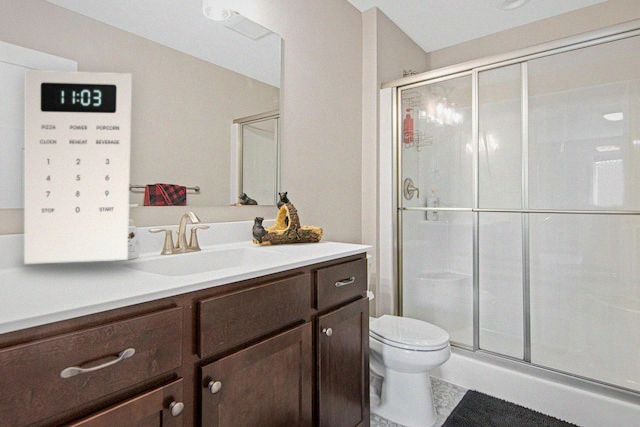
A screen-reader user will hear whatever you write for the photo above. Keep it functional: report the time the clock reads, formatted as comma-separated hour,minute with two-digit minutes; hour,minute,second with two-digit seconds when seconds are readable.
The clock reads 11,03
